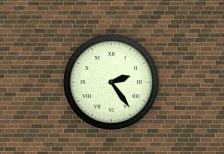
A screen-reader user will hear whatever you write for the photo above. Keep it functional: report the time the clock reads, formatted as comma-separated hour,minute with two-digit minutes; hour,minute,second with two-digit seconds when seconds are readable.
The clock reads 2,24
